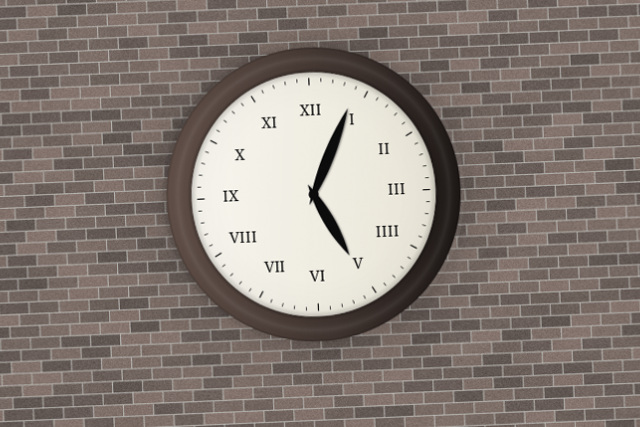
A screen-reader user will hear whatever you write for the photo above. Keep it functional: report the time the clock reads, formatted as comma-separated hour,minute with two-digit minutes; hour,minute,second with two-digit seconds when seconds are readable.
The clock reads 5,04
